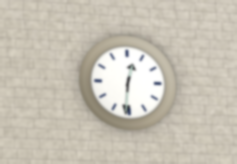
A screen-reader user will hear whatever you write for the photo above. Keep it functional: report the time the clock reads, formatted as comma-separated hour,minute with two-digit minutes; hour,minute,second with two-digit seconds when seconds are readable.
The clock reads 12,31
